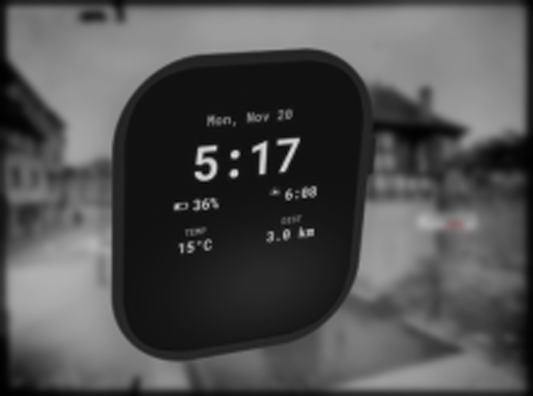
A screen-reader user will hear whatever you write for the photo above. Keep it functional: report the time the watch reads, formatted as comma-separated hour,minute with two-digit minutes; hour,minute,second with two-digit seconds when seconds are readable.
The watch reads 5,17
